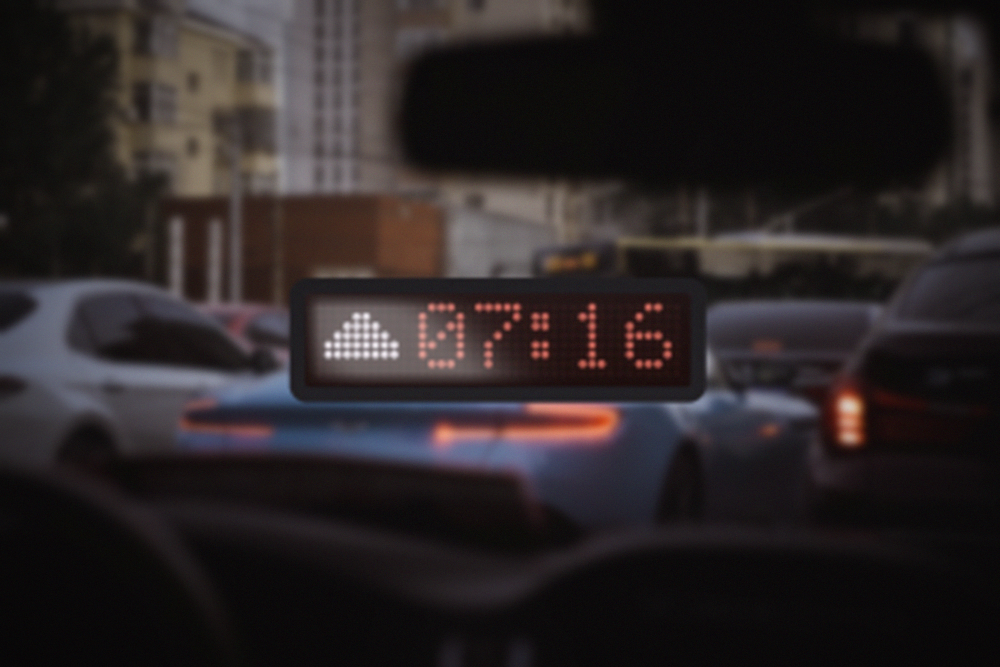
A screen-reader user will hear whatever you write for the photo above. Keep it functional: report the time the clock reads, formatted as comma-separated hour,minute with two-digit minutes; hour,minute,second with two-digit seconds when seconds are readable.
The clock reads 7,16
